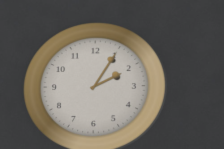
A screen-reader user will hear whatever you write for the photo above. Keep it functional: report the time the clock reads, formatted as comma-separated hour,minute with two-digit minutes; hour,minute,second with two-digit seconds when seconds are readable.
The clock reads 2,05
